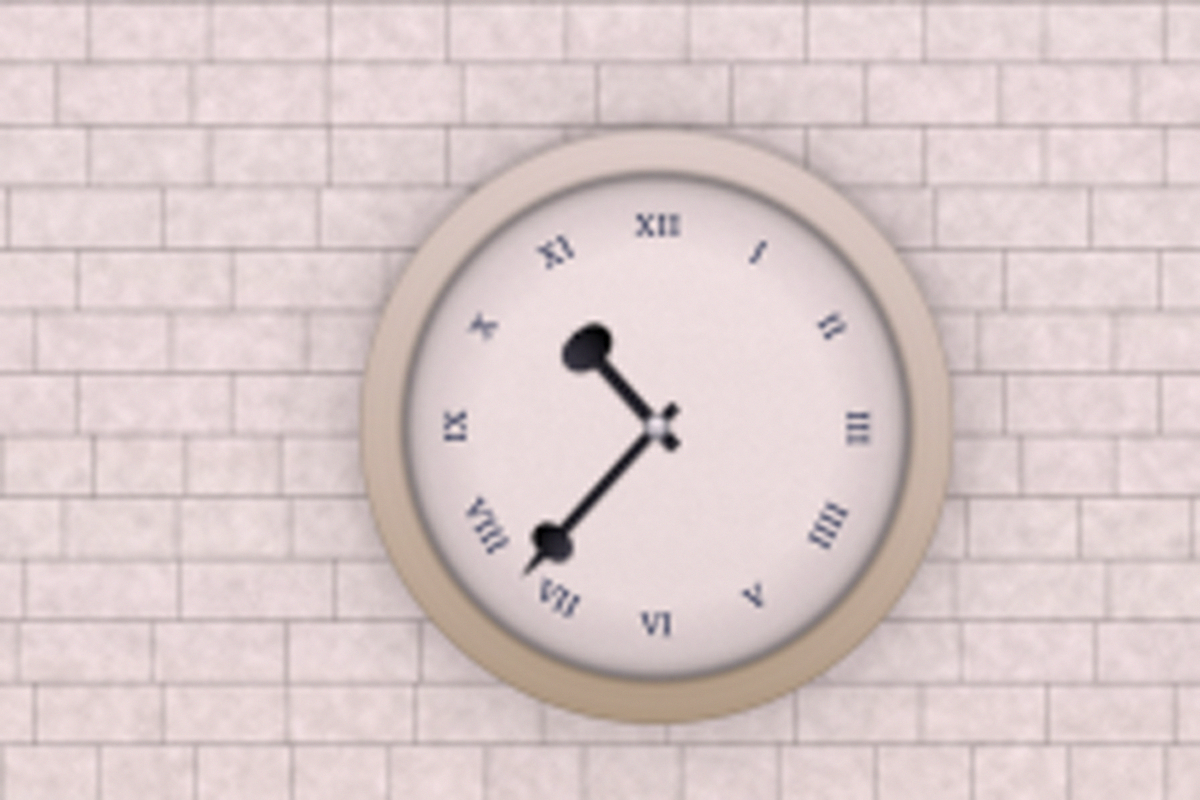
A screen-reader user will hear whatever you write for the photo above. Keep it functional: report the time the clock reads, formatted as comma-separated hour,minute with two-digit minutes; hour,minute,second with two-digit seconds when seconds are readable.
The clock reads 10,37
